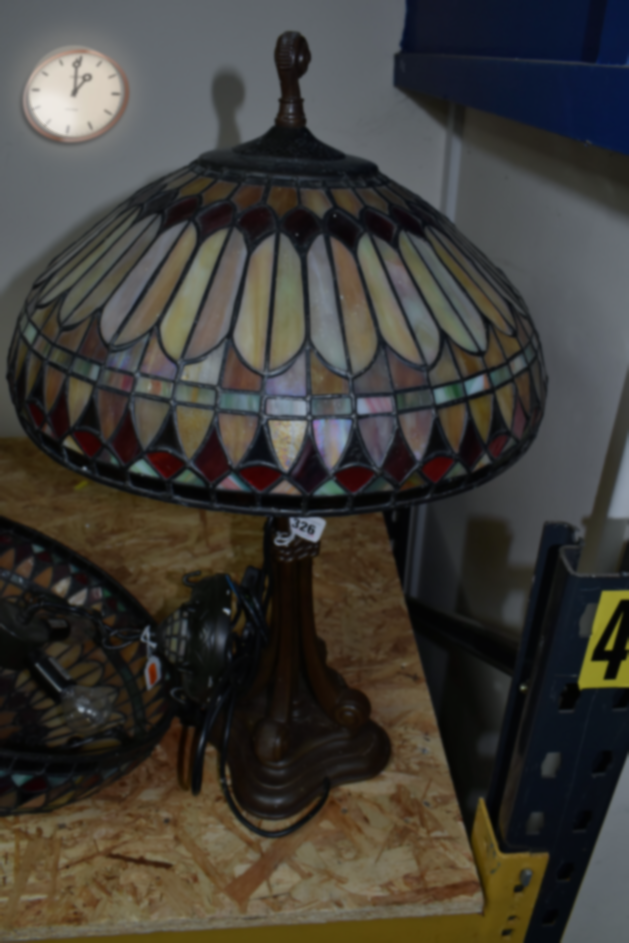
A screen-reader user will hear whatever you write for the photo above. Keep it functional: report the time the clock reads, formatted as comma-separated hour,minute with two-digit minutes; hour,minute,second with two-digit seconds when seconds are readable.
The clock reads 12,59
